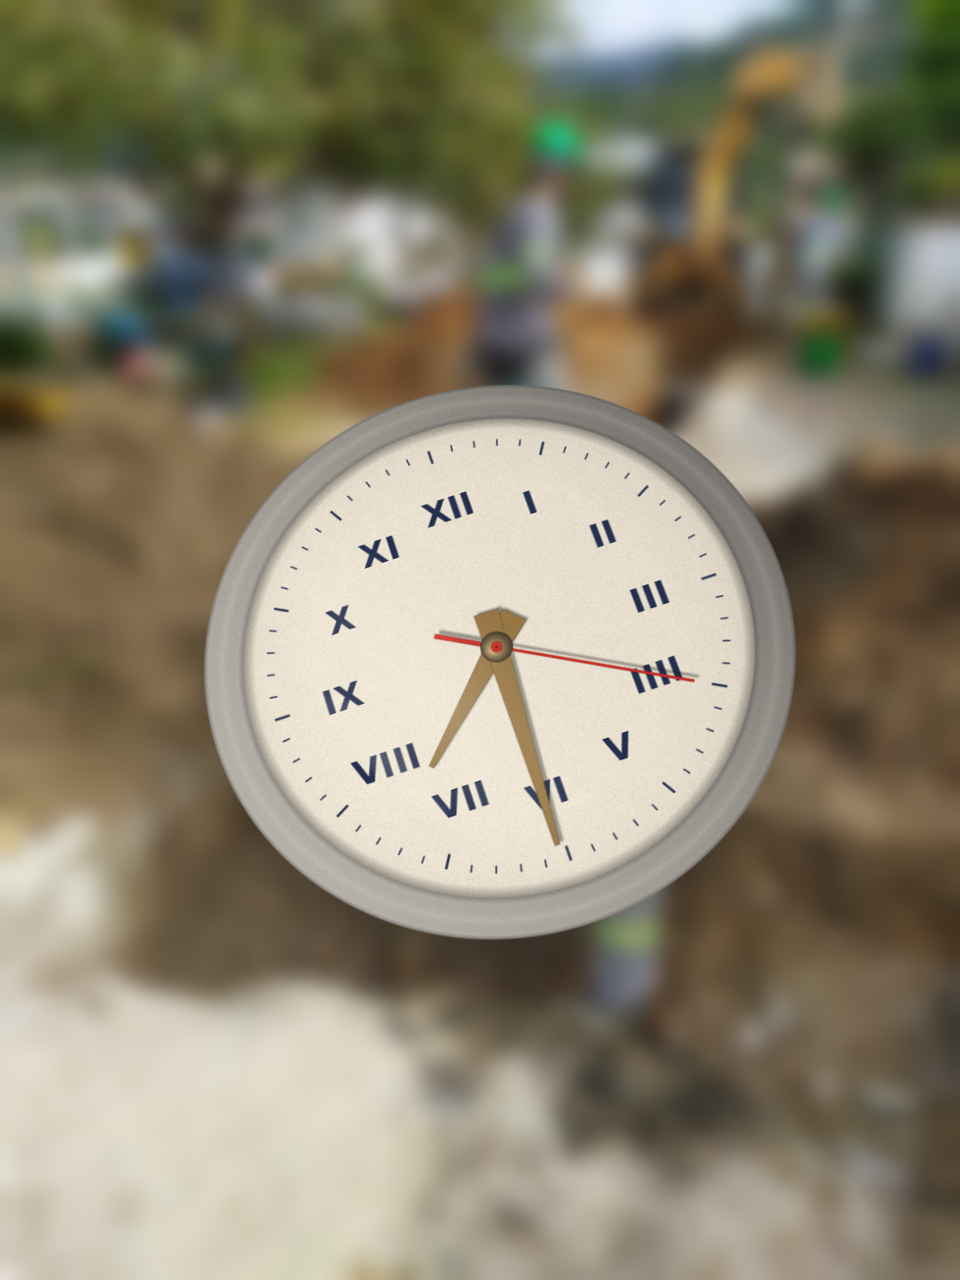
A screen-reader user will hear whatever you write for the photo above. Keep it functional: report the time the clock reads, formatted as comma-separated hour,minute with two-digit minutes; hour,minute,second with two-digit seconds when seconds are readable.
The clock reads 7,30,20
